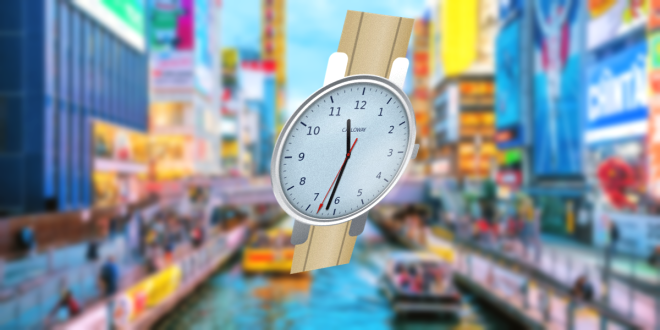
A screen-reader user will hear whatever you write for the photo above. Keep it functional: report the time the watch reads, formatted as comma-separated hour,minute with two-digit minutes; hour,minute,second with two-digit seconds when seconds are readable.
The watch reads 11,31,33
